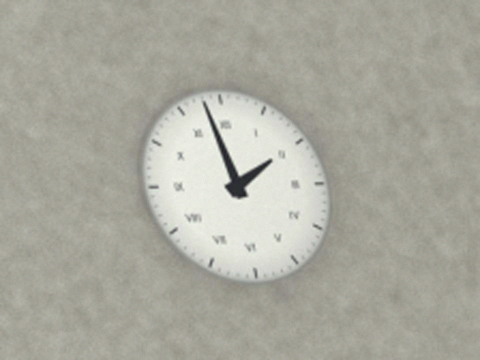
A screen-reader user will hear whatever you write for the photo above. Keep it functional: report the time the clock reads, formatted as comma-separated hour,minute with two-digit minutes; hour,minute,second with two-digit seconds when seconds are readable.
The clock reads 1,58
